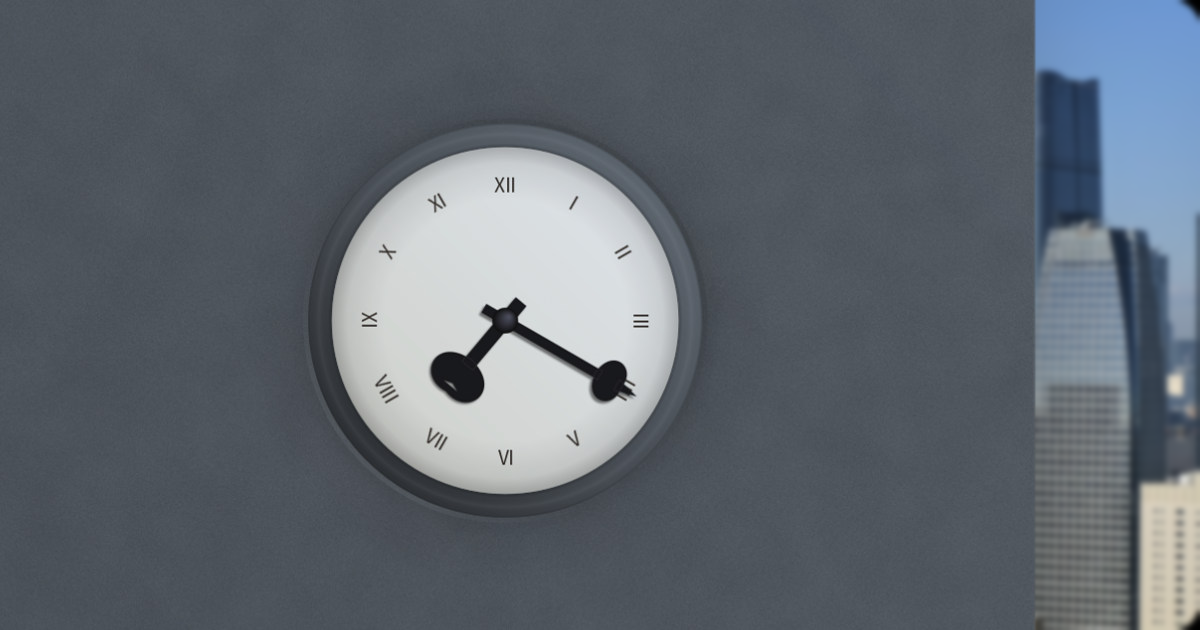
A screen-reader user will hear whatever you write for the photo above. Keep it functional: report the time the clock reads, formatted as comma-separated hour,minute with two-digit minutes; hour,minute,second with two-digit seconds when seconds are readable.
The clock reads 7,20
